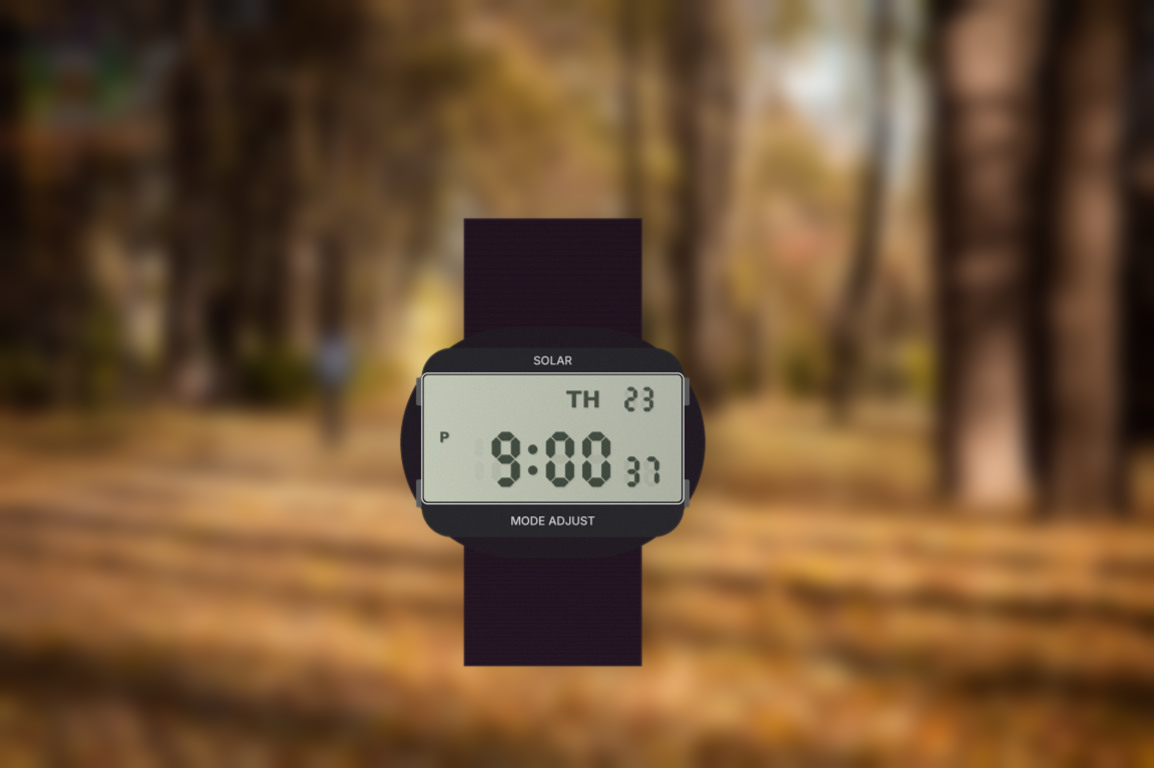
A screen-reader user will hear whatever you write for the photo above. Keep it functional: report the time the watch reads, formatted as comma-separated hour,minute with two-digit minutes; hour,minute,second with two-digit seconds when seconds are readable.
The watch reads 9,00,37
